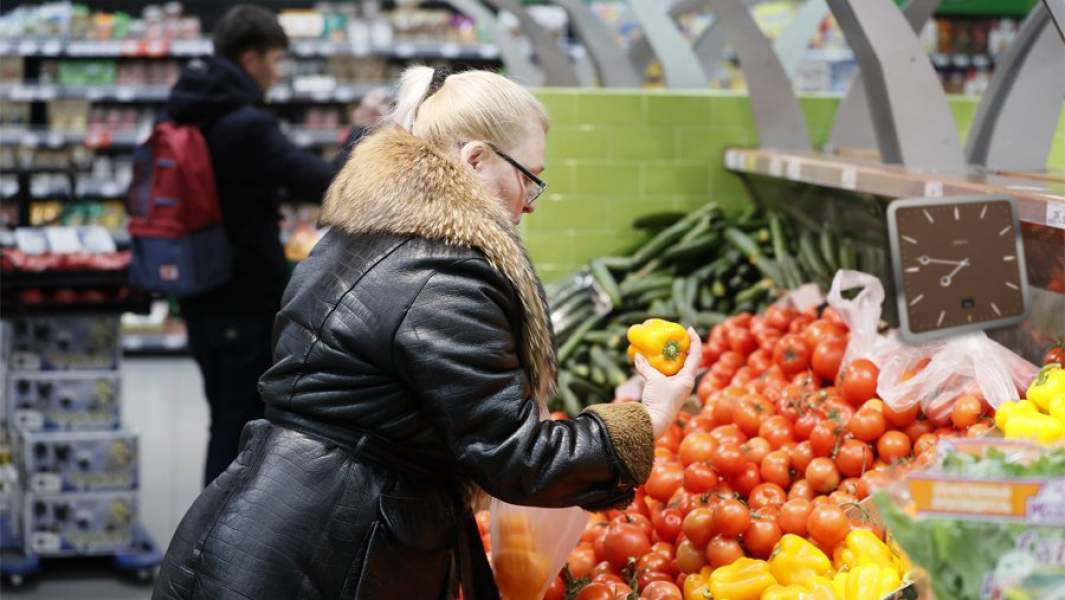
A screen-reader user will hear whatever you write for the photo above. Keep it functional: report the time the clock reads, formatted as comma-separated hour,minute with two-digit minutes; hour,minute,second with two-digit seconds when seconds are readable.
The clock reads 7,47
